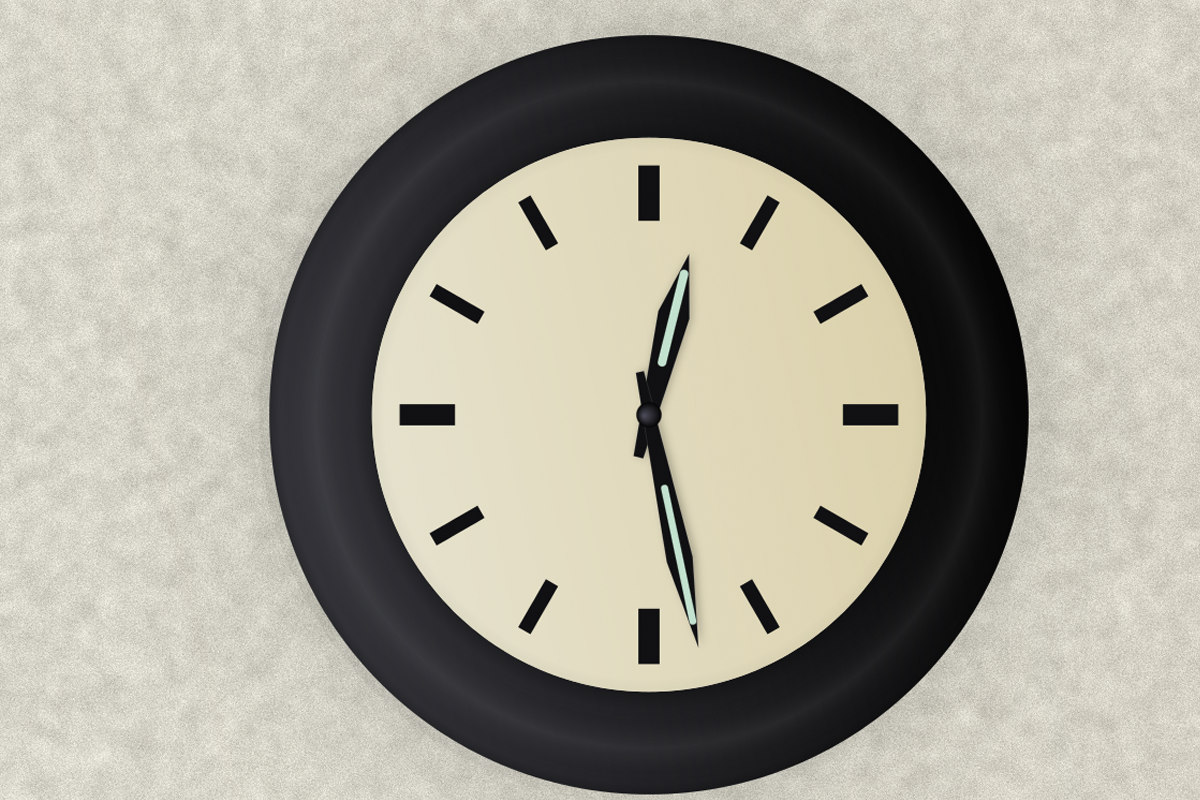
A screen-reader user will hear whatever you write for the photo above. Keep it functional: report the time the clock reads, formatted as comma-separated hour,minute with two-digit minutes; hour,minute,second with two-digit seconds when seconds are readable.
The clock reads 12,28
